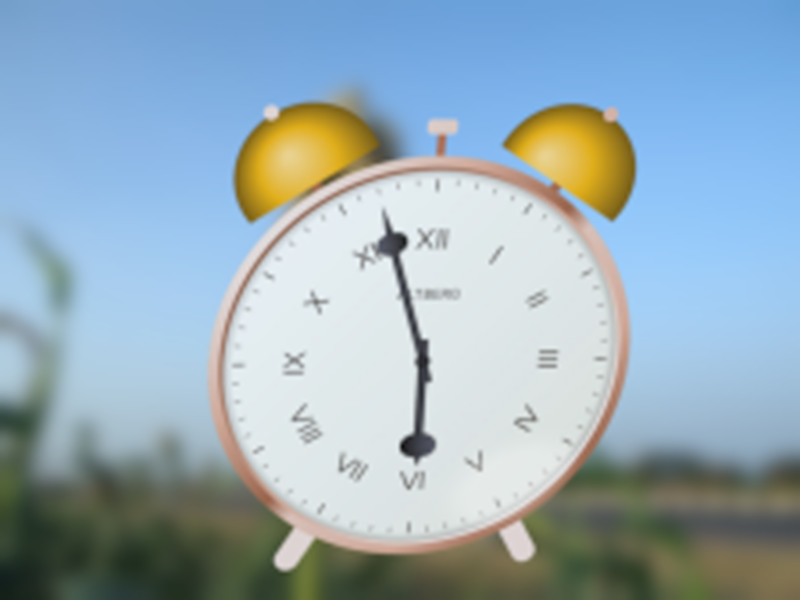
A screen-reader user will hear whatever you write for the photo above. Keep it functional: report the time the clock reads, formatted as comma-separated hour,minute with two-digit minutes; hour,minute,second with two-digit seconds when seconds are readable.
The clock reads 5,57
